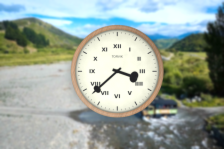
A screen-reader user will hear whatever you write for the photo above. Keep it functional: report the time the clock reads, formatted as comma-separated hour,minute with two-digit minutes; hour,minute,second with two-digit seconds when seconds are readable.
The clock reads 3,38
